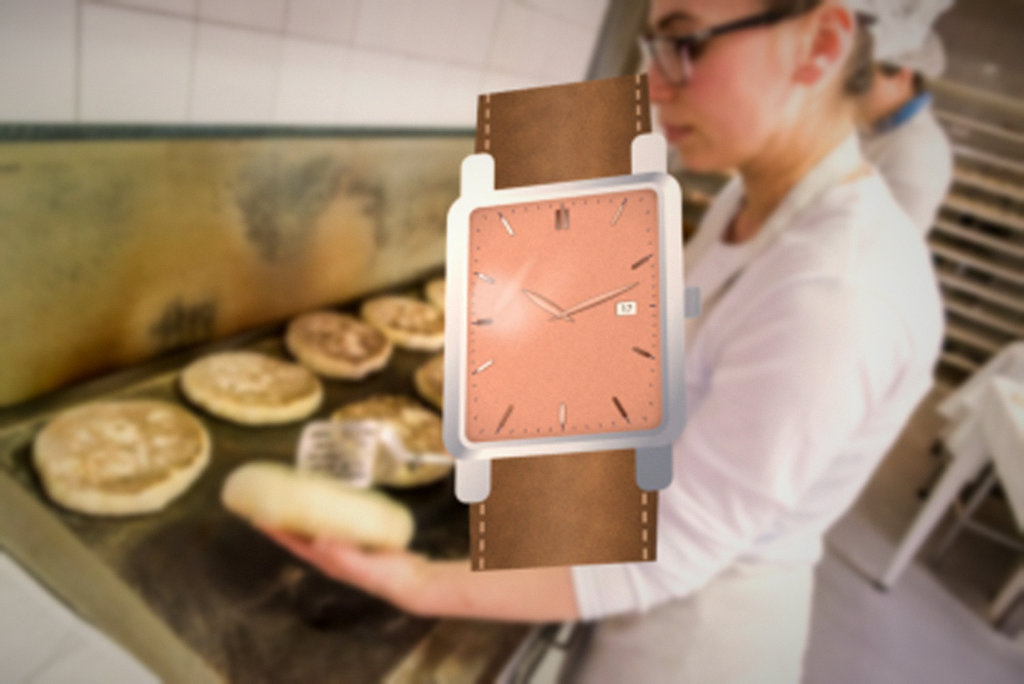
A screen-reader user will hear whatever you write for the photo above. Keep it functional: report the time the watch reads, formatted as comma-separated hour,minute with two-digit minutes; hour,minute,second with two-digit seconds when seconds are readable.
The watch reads 10,12
